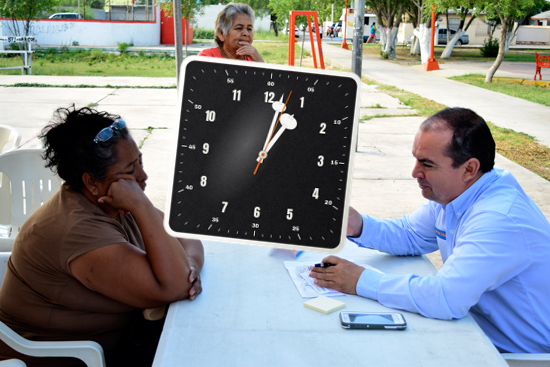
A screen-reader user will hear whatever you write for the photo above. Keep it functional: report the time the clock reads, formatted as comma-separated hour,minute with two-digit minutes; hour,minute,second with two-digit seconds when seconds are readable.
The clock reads 1,02,03
